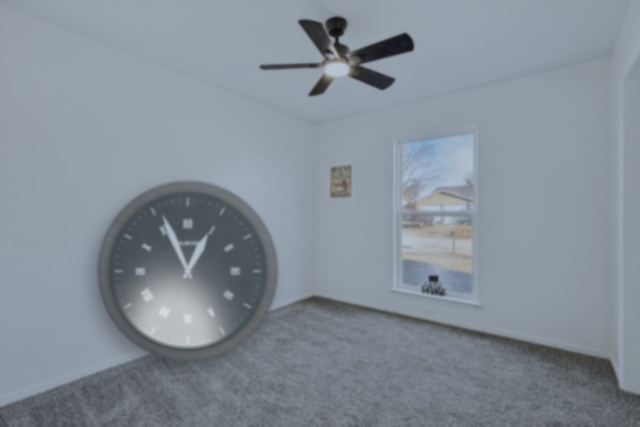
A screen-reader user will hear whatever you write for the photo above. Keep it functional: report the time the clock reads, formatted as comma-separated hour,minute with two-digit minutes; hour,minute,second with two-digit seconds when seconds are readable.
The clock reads 12,56
